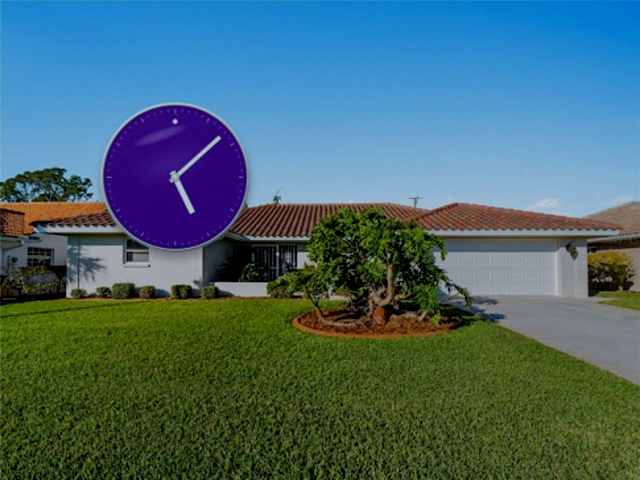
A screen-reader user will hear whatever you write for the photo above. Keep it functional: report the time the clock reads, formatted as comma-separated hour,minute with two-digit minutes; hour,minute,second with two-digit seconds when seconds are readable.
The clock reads 5,08
